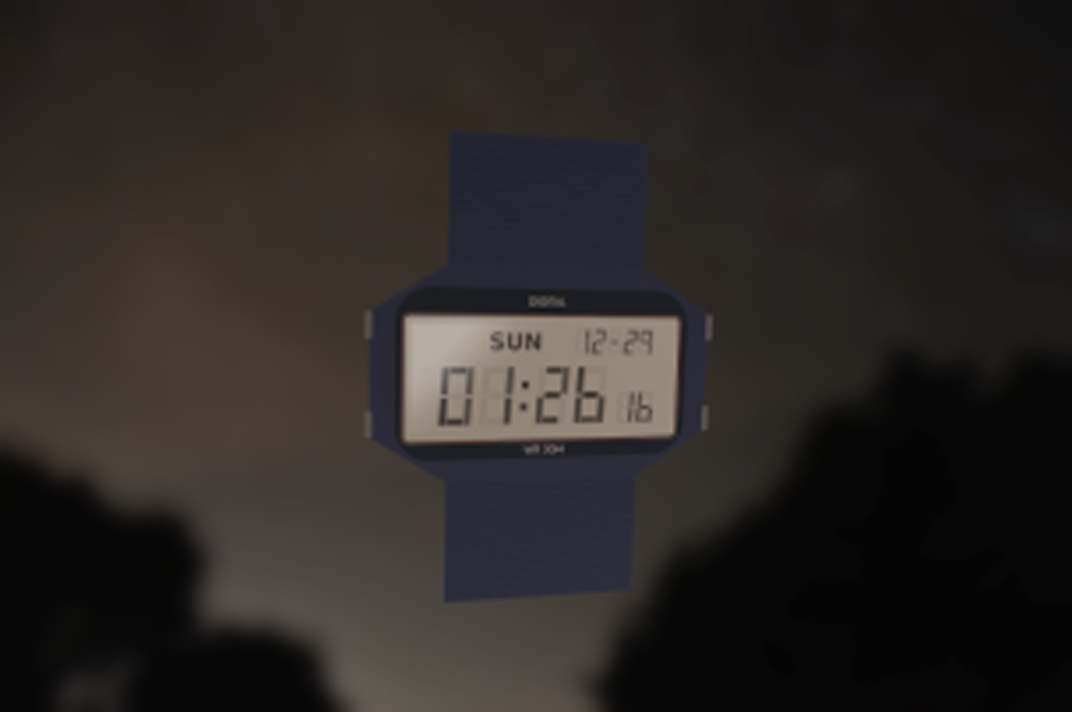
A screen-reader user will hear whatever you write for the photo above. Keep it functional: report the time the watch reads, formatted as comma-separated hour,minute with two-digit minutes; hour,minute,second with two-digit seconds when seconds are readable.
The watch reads 1,26,16
